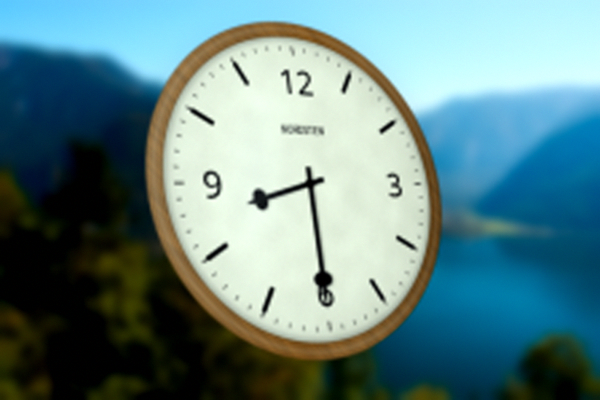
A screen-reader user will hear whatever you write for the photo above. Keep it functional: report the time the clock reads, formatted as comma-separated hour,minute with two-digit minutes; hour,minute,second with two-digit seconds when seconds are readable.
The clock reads 8,30
